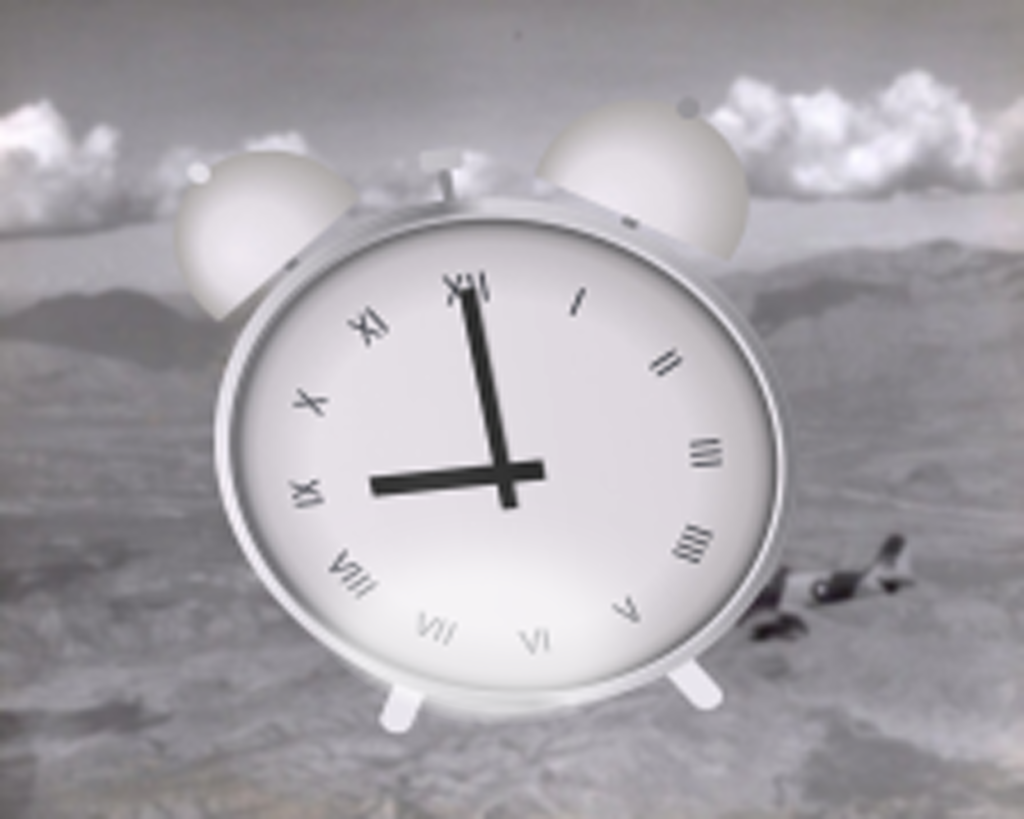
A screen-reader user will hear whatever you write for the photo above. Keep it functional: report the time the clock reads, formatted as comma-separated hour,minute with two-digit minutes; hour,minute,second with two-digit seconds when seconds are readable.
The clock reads 9,00
